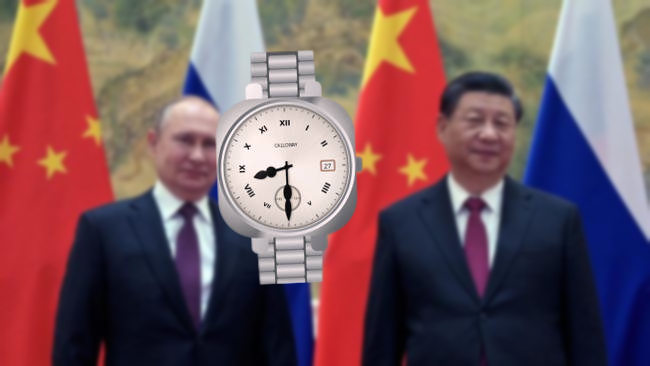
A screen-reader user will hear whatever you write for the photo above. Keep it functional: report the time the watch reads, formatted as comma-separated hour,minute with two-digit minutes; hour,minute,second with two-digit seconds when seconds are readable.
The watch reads 8,30
